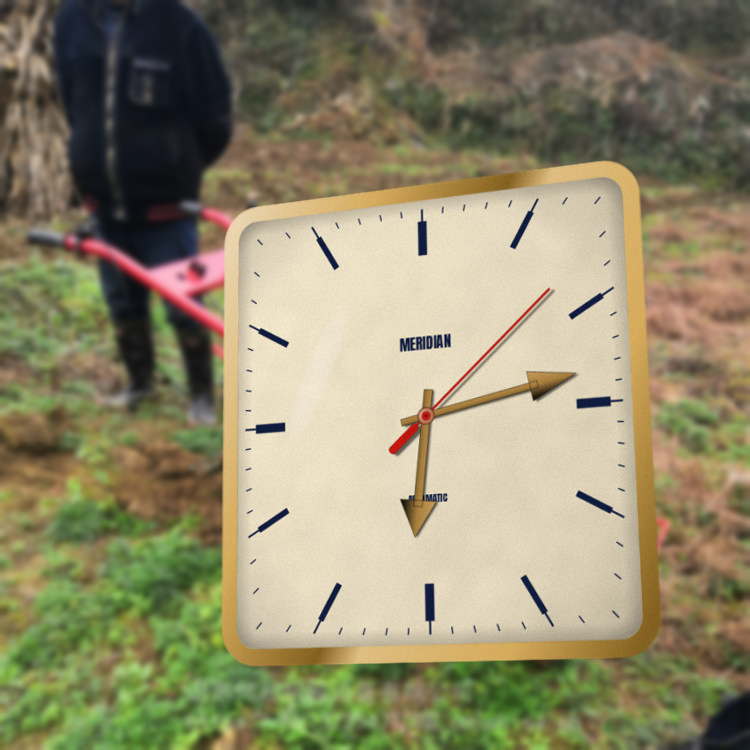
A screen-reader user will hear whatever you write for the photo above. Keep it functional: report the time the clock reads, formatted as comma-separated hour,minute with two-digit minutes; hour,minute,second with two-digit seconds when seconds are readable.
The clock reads 6,13,08
